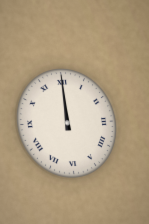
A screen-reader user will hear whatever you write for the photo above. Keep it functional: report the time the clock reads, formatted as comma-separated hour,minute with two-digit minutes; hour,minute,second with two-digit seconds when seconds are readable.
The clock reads 12,00
